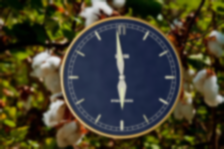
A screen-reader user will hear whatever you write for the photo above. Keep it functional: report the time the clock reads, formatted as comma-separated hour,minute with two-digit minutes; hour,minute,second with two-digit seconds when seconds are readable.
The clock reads 5,59
